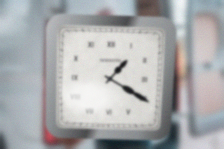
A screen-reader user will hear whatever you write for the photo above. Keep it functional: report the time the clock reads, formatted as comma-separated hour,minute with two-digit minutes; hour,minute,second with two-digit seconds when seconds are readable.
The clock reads 1,20
